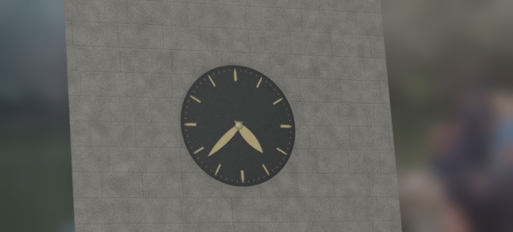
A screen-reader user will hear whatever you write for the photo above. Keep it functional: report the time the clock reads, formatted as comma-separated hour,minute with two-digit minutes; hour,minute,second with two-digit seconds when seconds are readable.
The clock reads 4,38
